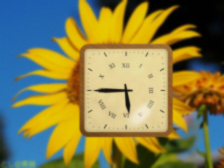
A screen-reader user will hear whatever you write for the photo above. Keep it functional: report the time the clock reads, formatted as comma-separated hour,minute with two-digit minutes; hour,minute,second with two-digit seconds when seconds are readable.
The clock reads 5,45
